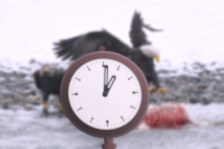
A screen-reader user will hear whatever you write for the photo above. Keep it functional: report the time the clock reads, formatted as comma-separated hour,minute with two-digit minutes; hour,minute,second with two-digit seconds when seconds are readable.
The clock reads 1,01
